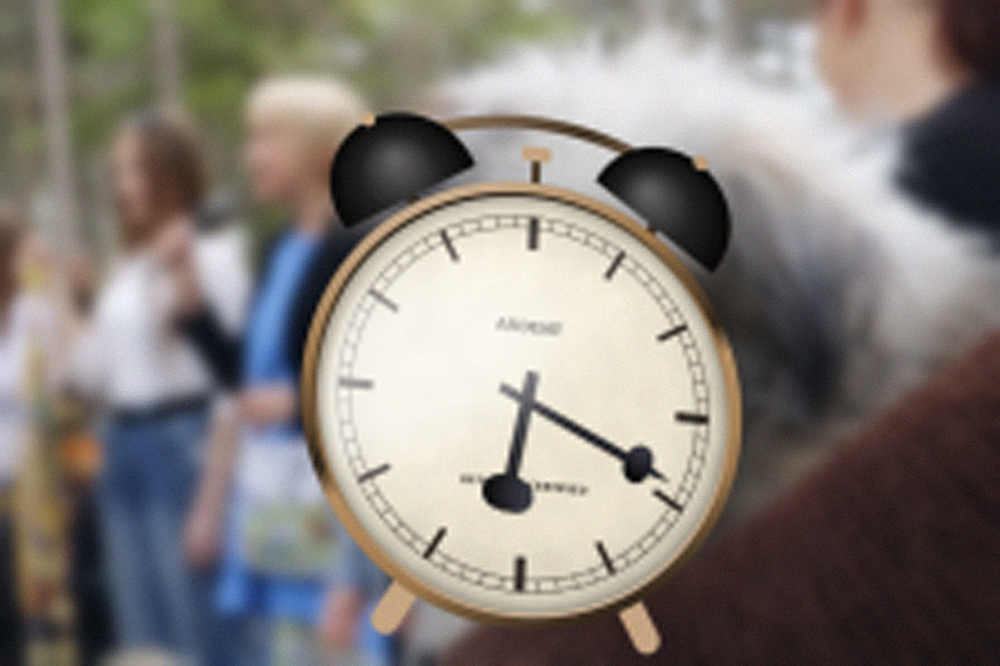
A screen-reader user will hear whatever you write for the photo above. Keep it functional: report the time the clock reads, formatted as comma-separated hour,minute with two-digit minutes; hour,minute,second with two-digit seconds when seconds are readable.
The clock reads 6,19
